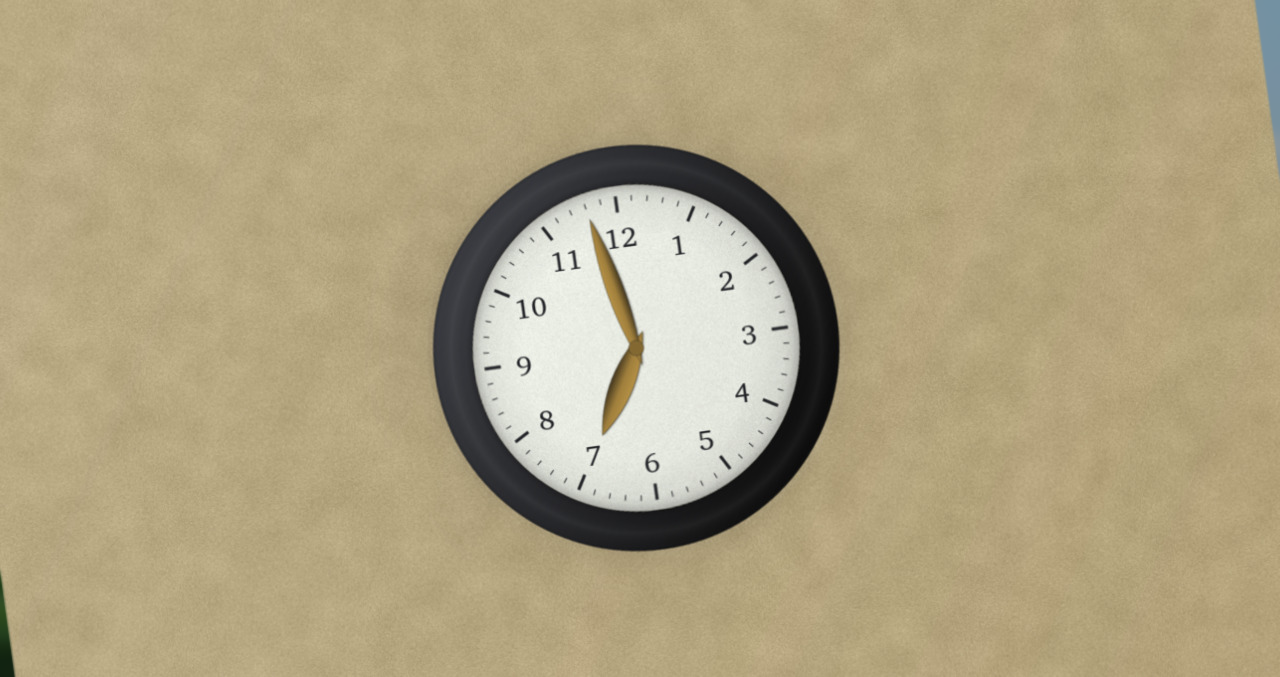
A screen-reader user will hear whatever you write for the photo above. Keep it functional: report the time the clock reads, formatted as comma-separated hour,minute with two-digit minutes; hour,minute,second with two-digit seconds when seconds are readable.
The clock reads 6,58
